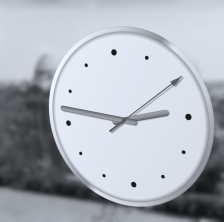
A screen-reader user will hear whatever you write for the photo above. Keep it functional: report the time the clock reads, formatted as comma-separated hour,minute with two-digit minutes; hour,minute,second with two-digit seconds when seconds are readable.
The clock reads 2,47,10
